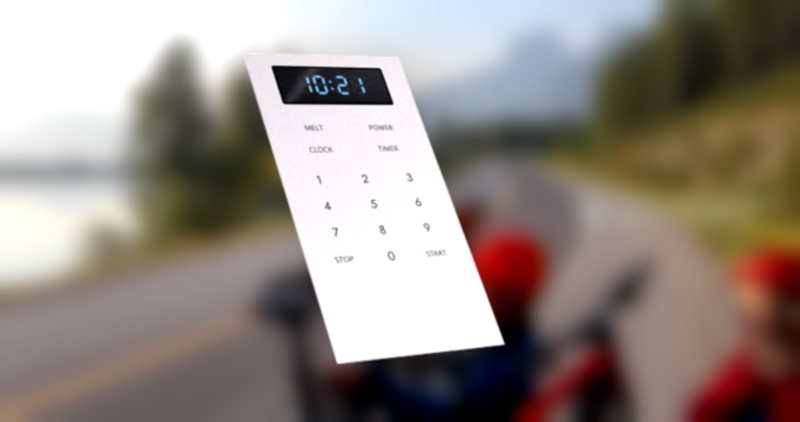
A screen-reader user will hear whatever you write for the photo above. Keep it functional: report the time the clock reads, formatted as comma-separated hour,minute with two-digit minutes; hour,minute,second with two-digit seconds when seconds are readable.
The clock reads 10,21
